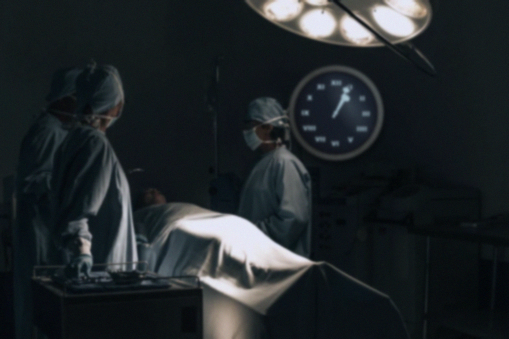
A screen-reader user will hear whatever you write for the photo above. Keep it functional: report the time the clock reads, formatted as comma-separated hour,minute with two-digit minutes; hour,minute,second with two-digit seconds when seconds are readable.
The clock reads 1,04
